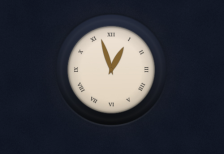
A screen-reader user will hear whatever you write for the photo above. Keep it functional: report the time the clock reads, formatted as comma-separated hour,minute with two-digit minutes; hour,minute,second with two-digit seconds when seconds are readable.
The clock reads 12,57
